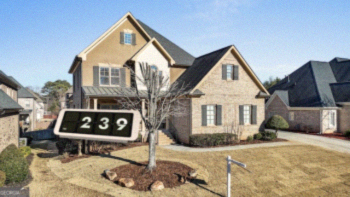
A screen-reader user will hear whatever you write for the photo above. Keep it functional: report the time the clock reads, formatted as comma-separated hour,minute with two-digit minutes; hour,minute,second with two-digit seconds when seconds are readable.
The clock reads 2,39
